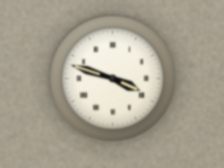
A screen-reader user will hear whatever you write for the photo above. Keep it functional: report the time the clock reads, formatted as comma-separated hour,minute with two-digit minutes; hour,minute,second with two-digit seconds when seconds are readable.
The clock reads 3,48
